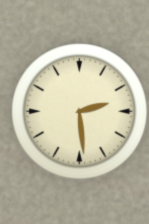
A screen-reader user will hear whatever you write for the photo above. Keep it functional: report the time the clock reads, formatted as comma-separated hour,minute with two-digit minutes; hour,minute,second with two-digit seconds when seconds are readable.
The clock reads 2,29
